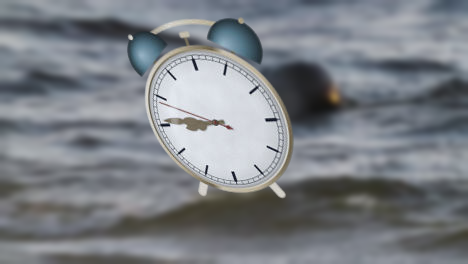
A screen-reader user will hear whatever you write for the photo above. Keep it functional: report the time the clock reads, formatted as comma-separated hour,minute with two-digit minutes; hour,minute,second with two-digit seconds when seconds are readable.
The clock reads 8,45,49
